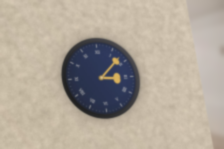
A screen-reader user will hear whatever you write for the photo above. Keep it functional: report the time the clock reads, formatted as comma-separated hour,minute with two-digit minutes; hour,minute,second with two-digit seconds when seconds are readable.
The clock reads 3,08
